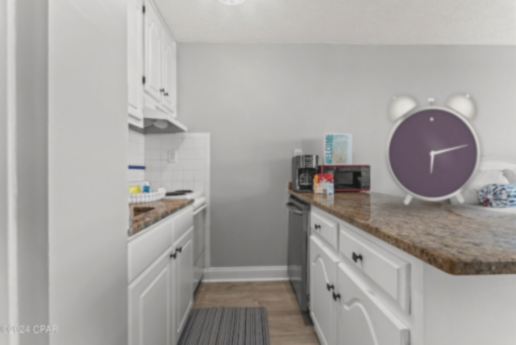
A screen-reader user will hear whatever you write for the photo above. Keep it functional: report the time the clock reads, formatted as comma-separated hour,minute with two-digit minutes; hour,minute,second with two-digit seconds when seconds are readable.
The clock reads 6,13
